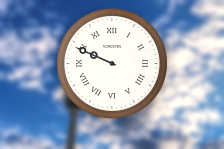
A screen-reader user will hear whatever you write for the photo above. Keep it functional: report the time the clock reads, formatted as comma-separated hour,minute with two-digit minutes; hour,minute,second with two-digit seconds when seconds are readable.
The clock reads 9,49
